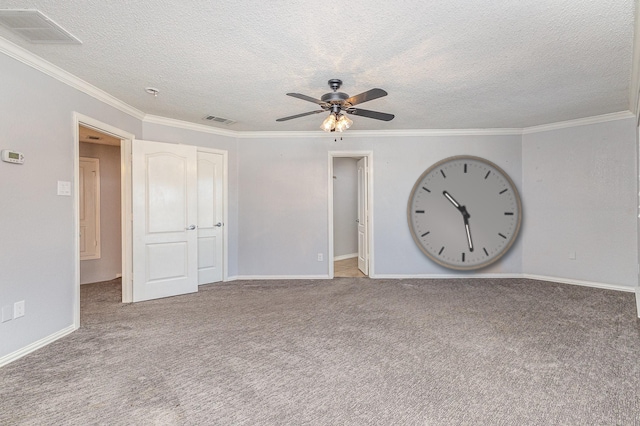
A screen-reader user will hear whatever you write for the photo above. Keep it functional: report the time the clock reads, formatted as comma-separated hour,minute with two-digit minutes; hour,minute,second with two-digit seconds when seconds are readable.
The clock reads 10,28
